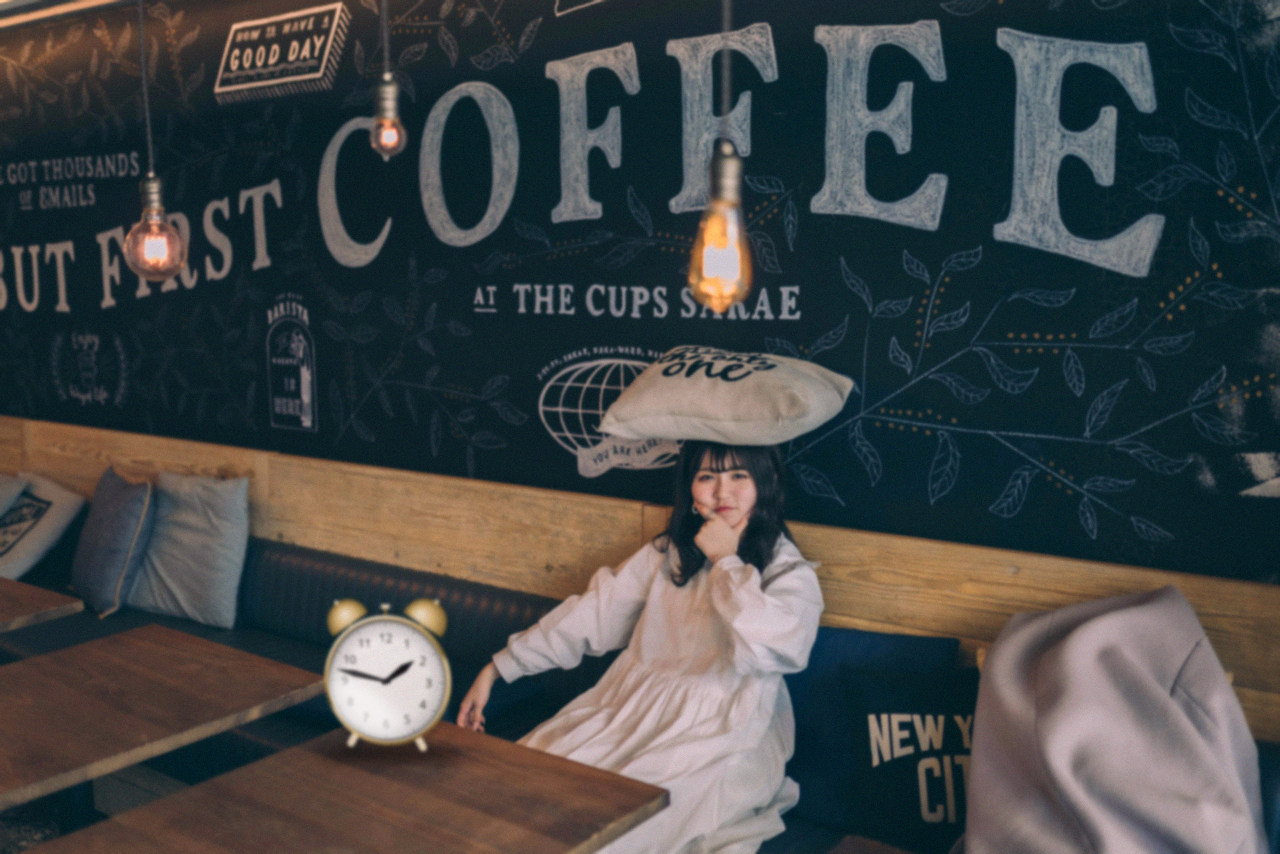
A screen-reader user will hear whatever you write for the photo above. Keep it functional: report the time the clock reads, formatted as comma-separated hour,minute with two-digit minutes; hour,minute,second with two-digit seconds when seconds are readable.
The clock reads 1,47
